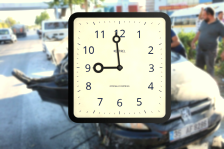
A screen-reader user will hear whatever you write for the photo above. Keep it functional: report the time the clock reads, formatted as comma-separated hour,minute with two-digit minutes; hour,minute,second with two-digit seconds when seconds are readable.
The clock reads 8,59
